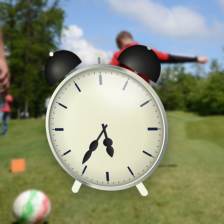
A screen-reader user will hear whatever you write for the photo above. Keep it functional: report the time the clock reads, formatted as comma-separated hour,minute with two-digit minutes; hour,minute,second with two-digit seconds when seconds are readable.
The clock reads 5,36
